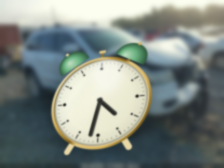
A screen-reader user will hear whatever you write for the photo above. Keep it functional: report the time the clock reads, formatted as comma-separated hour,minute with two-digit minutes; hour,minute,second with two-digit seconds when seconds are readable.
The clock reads 4,32
